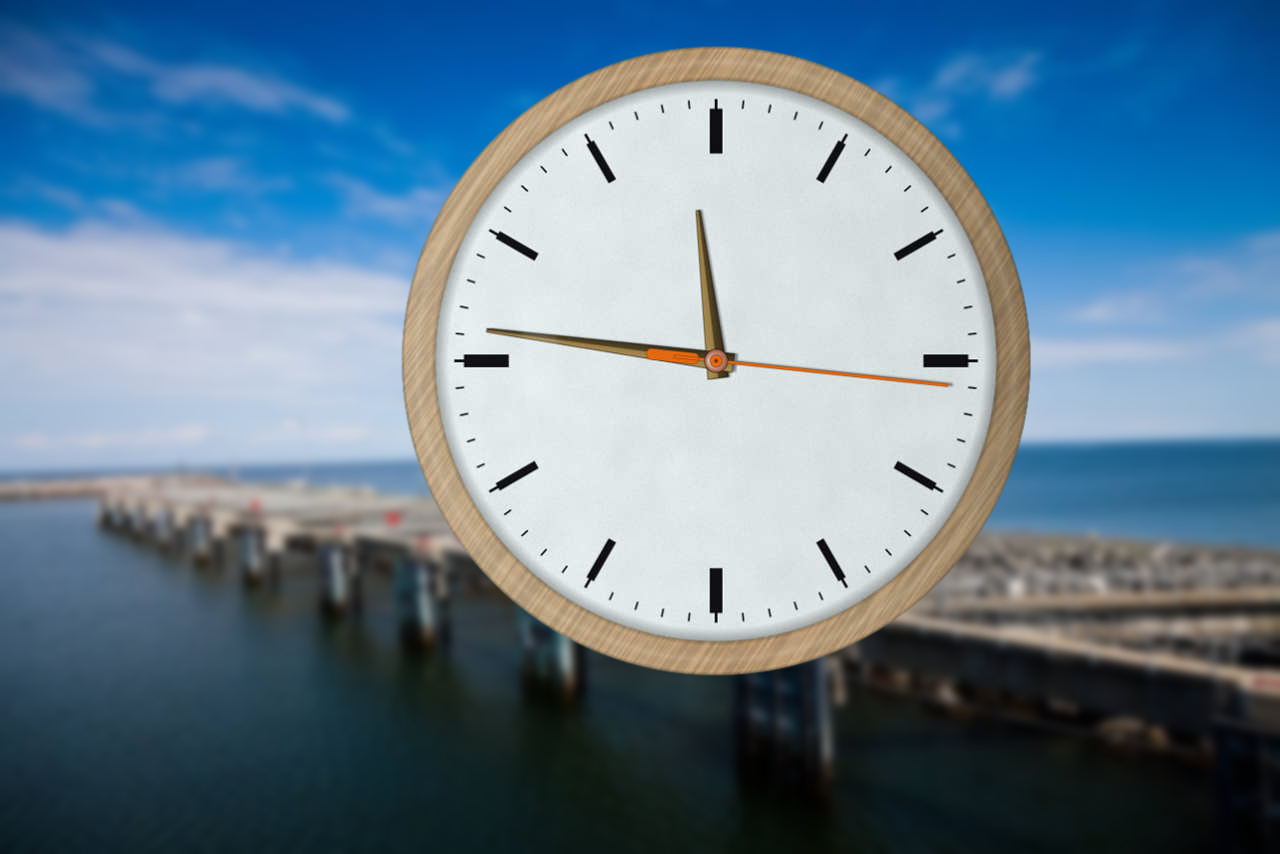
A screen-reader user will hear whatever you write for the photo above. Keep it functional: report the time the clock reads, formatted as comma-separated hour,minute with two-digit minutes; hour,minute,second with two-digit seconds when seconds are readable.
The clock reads 11,46,16
